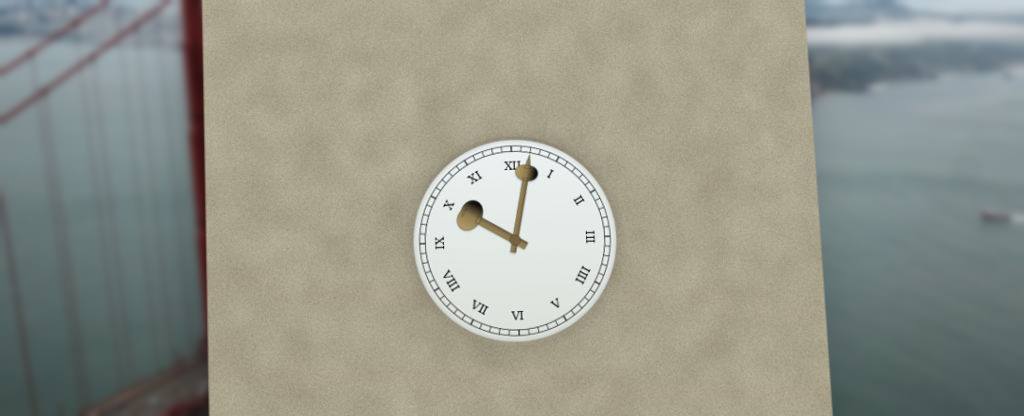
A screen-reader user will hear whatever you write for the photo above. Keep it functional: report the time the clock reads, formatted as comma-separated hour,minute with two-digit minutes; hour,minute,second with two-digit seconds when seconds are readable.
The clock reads 10,02
